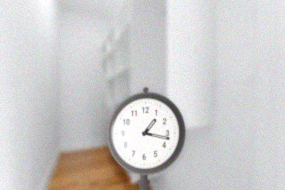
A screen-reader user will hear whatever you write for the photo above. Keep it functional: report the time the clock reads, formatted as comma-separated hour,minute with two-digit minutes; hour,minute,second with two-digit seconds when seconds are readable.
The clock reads 1,17
